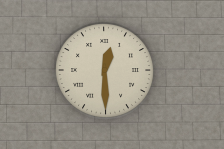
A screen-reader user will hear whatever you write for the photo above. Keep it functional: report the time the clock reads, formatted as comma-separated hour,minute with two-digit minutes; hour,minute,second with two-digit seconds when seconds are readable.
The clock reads 12,30
